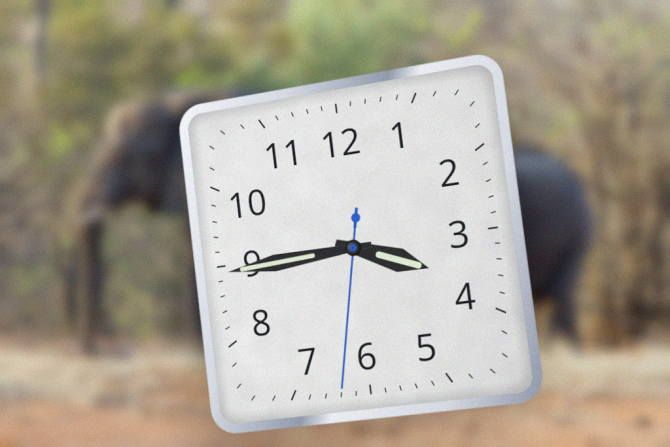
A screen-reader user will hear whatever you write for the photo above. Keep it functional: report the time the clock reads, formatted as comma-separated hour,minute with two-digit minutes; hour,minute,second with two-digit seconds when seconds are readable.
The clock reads 3,44,32
